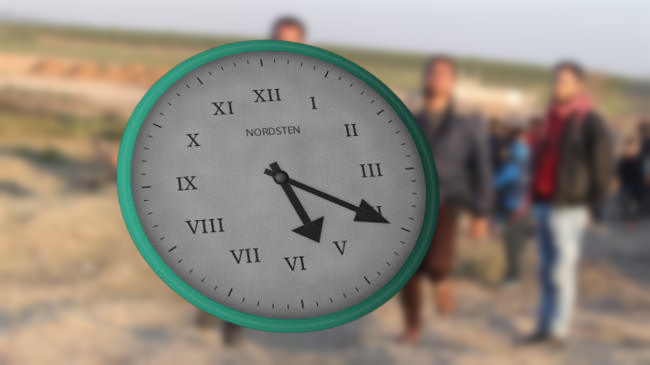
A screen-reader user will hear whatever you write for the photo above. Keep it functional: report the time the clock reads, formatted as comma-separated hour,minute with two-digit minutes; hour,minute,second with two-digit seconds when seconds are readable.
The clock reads 5,20
